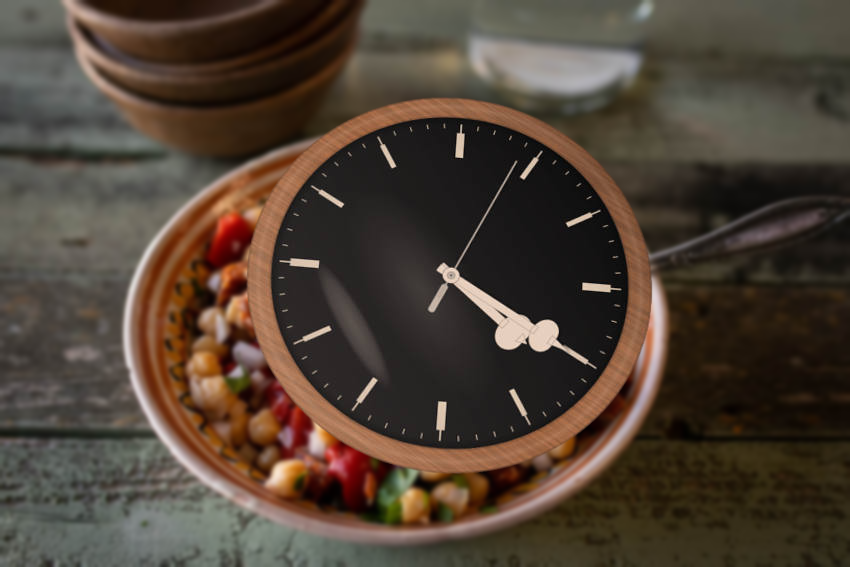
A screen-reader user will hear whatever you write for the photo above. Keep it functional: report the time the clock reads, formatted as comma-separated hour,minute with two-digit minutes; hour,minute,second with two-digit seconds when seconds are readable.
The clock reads 4,20,04
